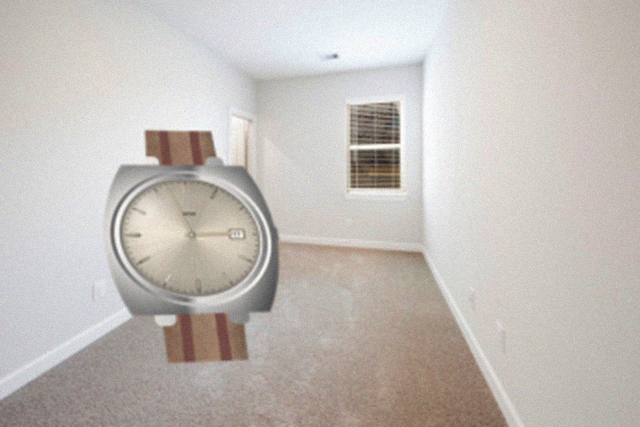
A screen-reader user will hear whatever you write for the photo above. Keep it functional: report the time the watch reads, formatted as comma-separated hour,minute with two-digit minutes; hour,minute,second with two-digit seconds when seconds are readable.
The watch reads 2,57
